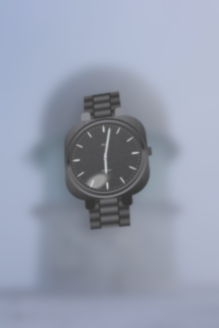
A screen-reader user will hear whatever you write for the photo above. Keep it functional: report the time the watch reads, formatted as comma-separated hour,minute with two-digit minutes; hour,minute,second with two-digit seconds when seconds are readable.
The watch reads 6,02
